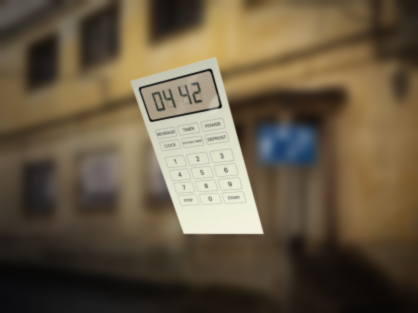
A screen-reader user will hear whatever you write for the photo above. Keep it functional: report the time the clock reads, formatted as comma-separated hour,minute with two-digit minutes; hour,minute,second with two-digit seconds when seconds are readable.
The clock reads 4,42
